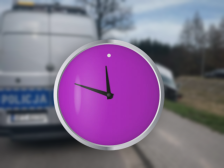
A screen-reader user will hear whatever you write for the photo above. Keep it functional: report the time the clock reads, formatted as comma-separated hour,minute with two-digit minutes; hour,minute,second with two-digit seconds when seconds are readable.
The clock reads 11,48
